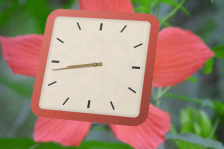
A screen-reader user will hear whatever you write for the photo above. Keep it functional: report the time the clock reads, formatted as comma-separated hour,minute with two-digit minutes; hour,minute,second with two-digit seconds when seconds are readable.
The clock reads 8,43
